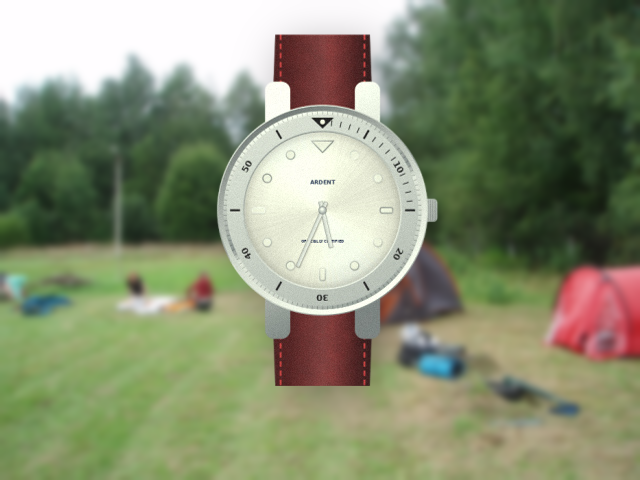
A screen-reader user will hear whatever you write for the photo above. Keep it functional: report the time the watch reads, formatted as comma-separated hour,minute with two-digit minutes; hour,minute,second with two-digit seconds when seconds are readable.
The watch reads 5,34
